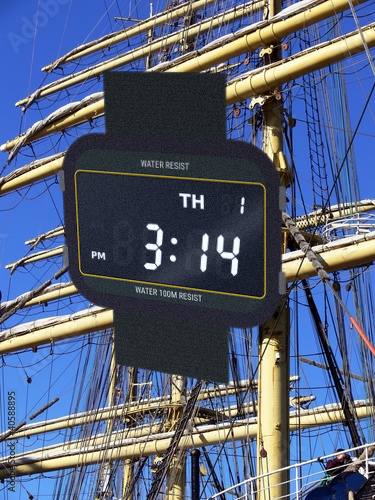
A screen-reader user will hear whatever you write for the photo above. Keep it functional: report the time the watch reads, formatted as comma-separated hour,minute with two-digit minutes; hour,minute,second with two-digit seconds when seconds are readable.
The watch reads 3,14
